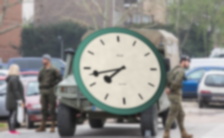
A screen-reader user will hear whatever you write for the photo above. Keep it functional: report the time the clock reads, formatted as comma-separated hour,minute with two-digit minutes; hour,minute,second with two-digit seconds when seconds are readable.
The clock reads 7,43
